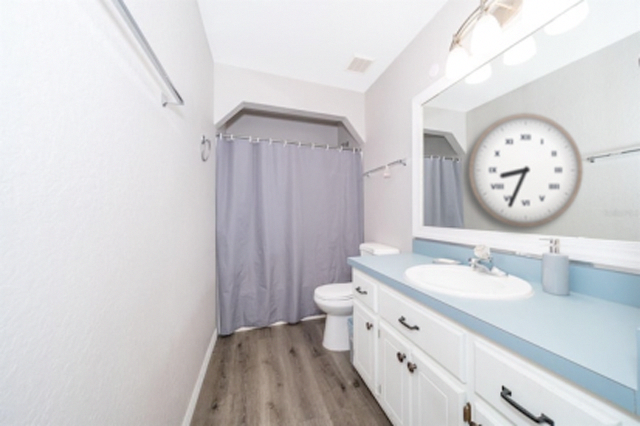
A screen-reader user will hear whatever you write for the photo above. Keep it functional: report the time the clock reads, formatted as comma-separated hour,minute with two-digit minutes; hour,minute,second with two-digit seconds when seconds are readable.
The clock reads 8,34
